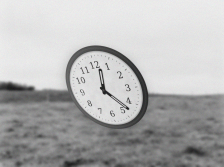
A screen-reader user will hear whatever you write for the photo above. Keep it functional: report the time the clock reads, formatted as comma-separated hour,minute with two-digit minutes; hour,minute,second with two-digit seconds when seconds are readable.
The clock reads 12,23
